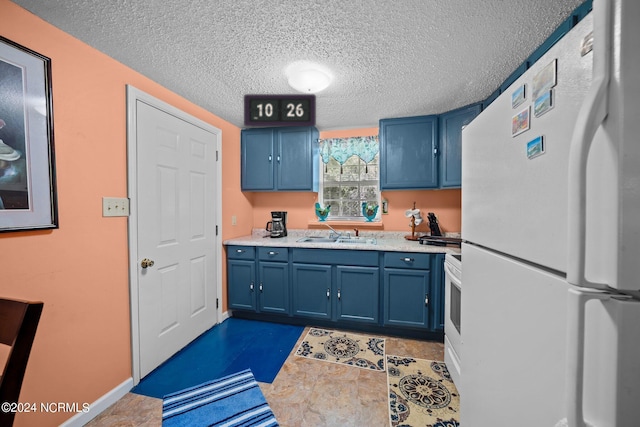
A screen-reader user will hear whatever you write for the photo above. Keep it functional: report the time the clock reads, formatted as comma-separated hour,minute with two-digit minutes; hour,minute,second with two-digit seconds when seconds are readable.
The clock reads 10,26
